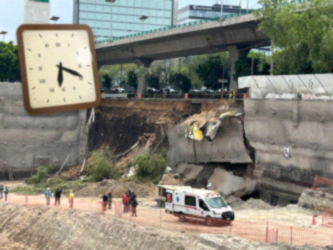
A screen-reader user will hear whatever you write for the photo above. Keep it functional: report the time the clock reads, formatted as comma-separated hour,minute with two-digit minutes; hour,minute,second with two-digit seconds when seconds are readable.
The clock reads 6,19
